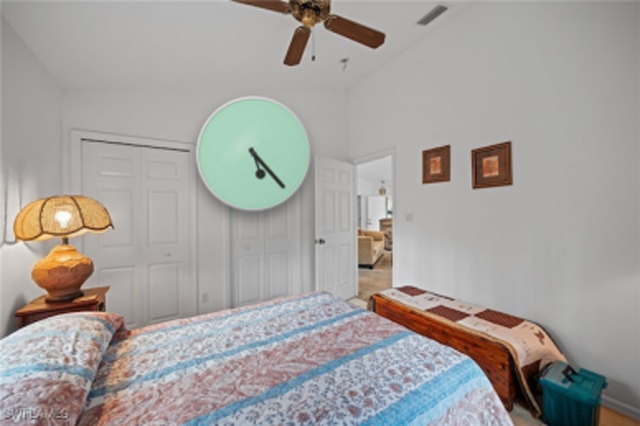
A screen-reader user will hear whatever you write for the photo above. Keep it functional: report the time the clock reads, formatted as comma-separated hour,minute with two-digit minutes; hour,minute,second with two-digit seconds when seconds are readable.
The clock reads 5,23
